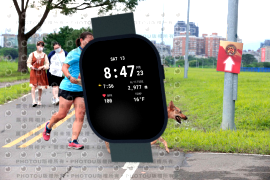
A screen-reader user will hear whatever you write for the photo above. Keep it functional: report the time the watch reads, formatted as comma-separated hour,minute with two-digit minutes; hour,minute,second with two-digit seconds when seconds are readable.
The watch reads 8,47
